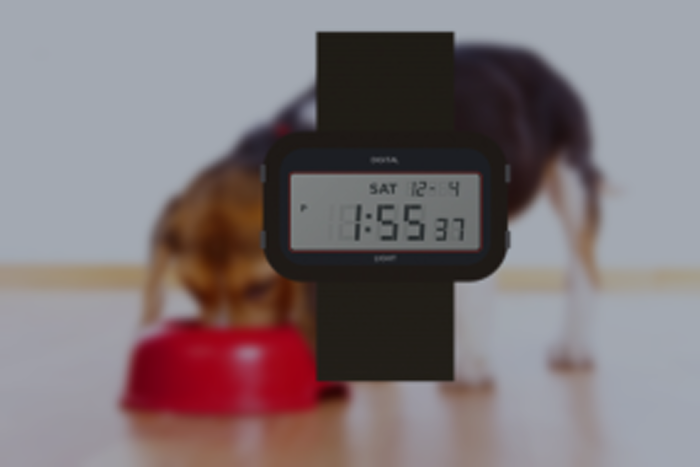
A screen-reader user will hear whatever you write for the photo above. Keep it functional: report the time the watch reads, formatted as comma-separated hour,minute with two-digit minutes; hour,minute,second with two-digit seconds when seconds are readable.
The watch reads 1,55,37
